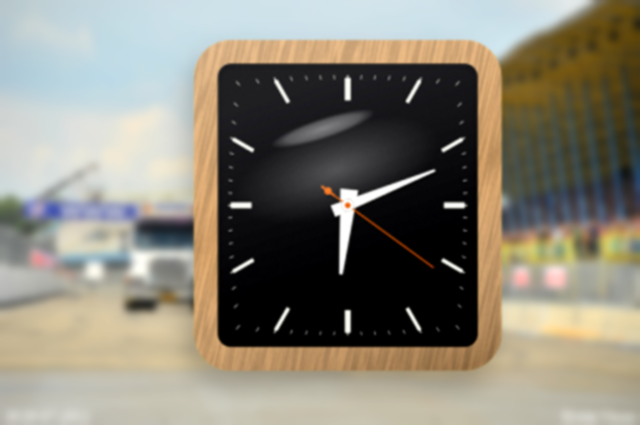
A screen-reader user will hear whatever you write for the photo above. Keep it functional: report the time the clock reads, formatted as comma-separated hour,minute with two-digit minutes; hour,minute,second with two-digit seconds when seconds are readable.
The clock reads 6,11,21
